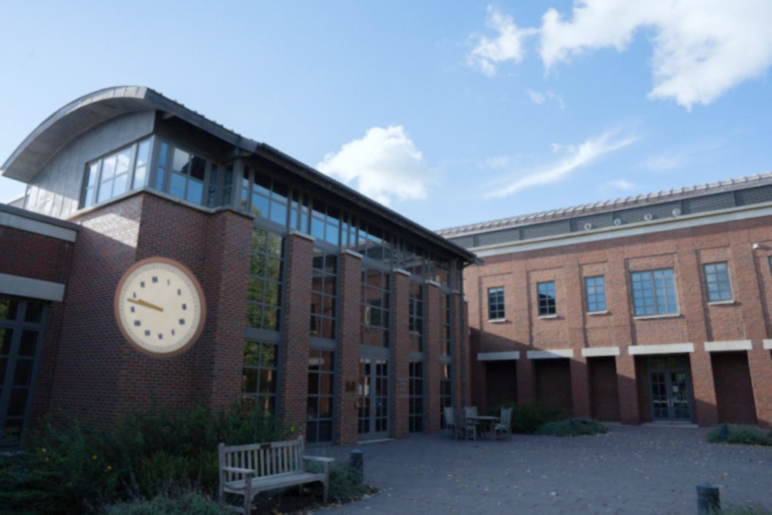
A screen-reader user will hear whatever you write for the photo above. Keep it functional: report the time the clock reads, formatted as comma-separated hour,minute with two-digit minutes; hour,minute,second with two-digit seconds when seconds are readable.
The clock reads 9,48
